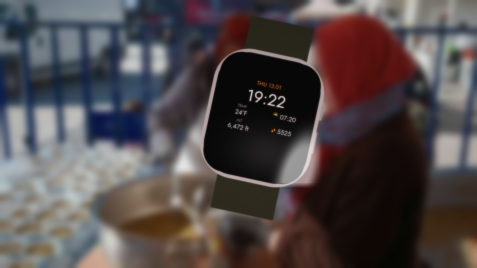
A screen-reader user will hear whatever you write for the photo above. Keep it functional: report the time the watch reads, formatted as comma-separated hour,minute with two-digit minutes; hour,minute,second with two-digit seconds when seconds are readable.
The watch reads 19,22
